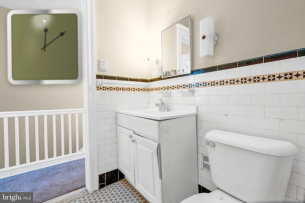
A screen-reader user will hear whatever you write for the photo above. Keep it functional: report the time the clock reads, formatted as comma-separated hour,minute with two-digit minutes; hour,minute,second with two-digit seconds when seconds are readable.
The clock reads 12,09
